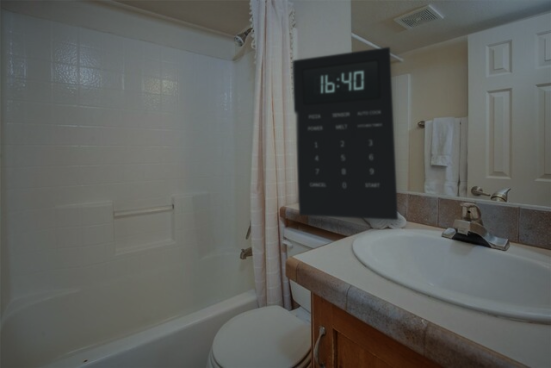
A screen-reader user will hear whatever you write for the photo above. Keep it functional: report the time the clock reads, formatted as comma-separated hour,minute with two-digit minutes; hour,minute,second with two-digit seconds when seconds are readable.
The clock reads 16,40
